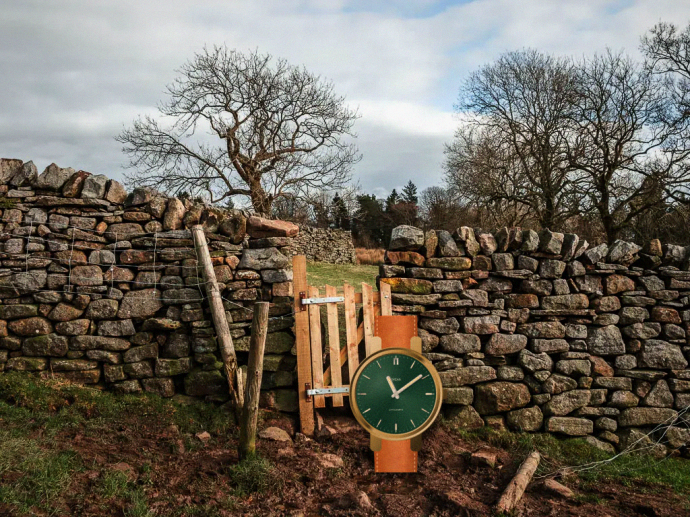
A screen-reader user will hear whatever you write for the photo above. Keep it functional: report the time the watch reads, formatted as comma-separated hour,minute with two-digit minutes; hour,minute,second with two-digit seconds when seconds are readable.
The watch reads 11,09
